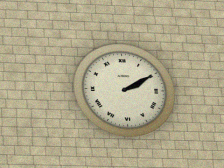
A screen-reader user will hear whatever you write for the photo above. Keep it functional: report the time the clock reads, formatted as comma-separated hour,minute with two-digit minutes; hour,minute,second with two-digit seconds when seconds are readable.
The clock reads 2,10
